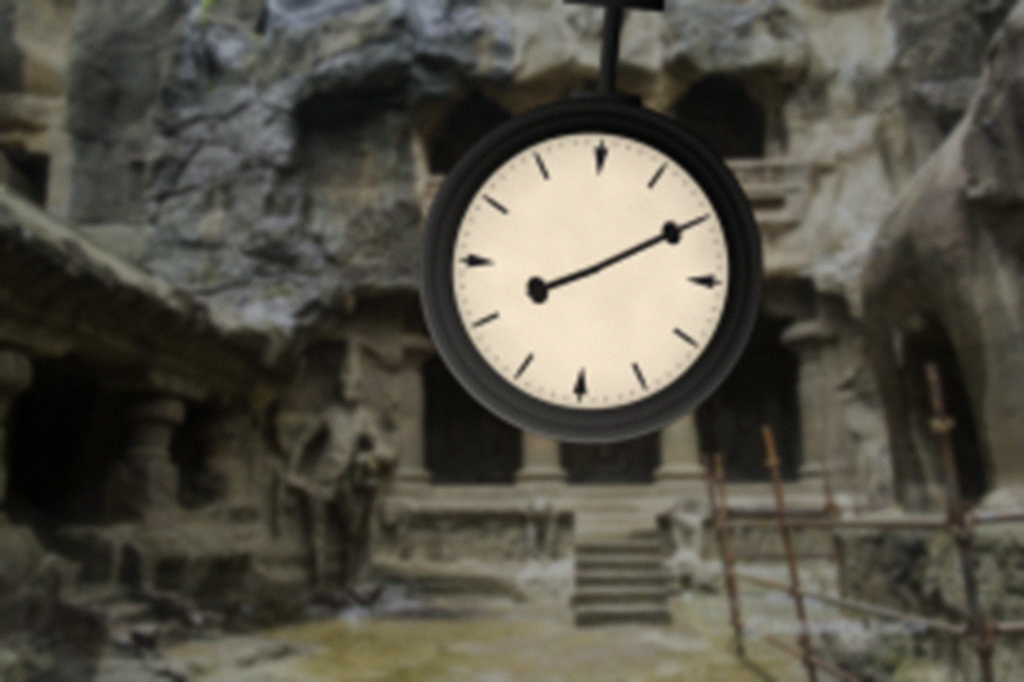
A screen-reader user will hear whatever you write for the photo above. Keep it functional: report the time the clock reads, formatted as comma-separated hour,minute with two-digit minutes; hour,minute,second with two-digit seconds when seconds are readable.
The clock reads 8,10
